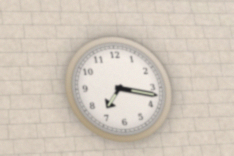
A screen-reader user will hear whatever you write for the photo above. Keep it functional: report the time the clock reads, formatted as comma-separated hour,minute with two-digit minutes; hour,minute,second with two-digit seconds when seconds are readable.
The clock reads 7,17
